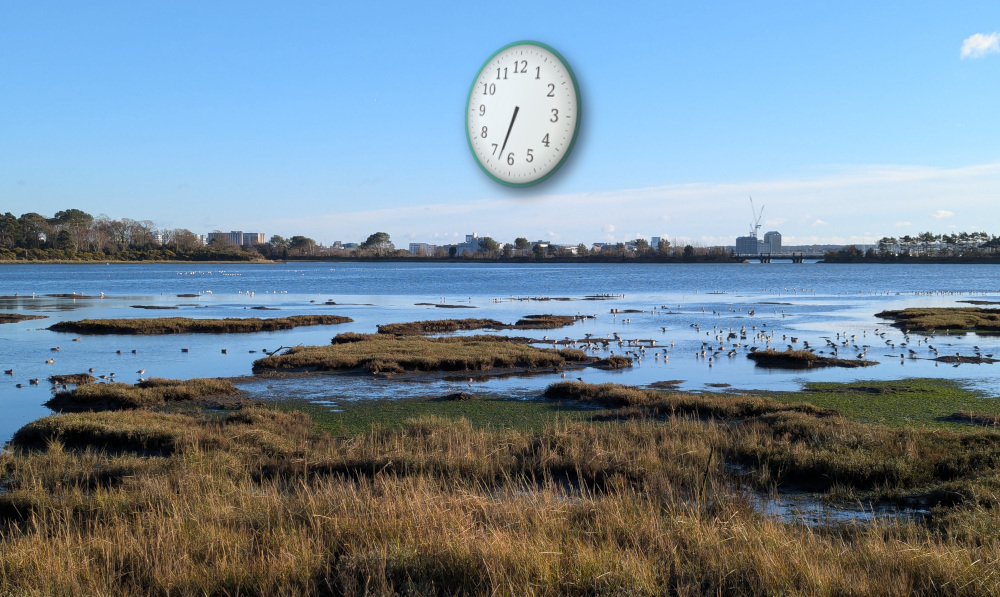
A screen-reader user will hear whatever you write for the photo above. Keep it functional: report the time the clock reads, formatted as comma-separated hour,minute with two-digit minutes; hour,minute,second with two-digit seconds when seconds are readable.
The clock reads 6,33
